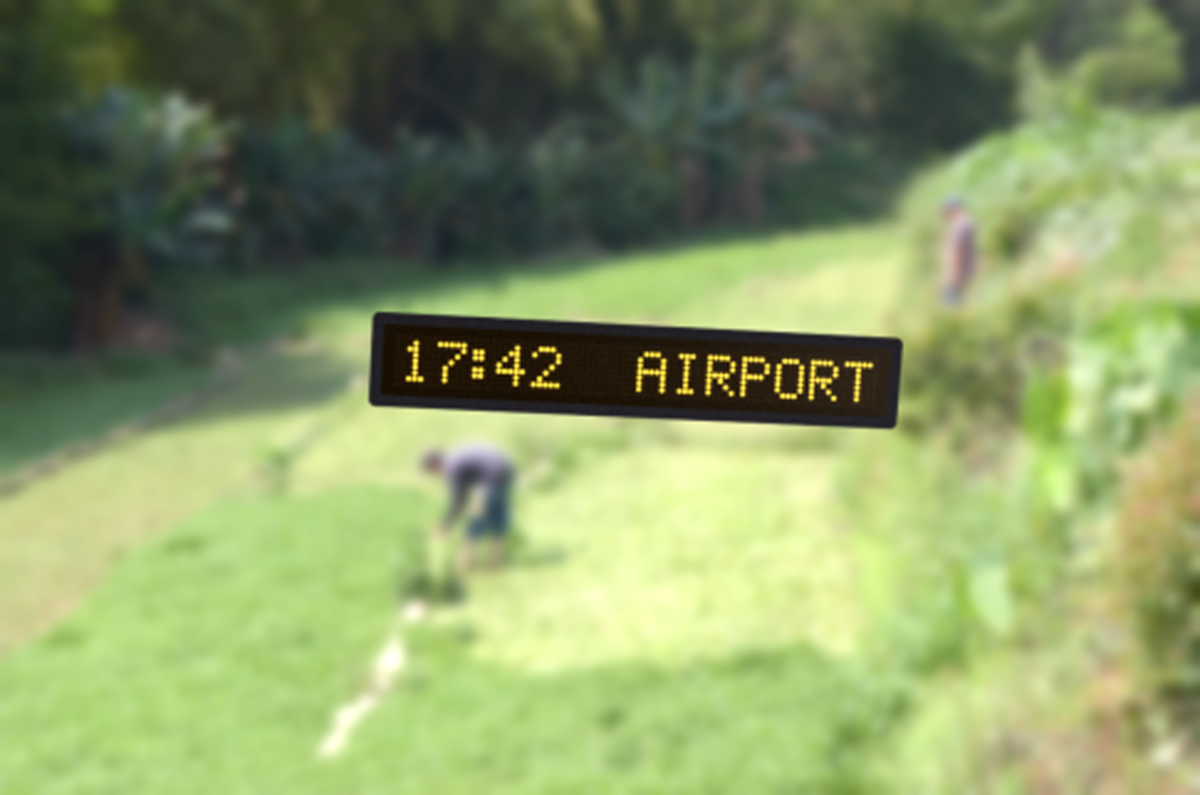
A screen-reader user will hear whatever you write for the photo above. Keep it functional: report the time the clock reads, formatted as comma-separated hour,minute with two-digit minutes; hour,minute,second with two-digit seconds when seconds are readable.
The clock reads 17,42
